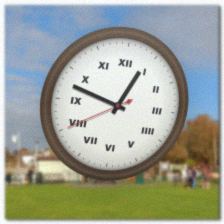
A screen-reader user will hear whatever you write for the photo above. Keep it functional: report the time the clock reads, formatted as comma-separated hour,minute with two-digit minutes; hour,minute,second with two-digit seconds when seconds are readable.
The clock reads 12,47,40
